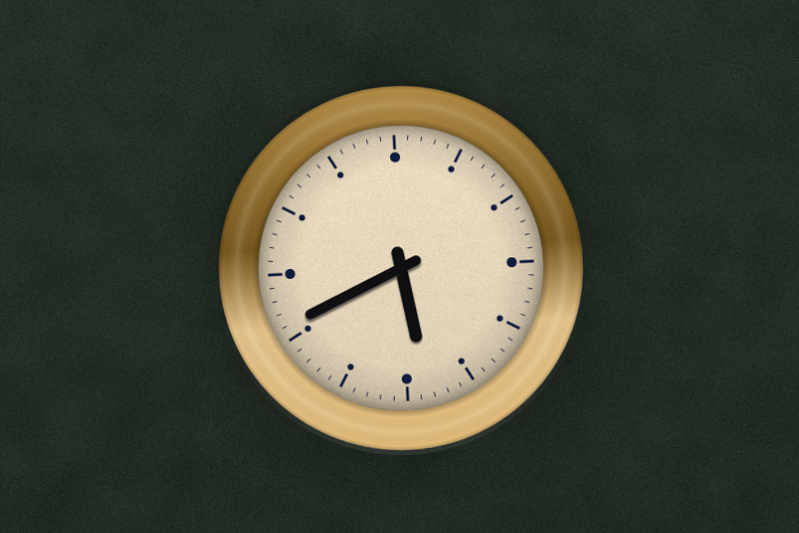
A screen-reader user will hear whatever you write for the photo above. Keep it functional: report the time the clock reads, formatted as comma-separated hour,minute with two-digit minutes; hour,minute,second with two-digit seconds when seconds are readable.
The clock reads 5,41
